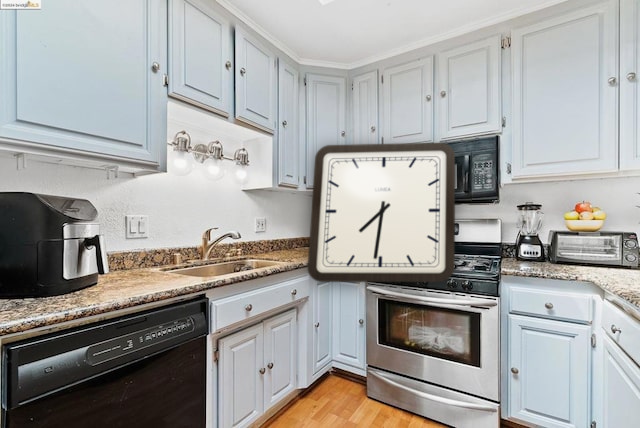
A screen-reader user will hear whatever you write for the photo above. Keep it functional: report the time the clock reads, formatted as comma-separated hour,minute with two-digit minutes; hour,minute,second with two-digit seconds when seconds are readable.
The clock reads 7,31
